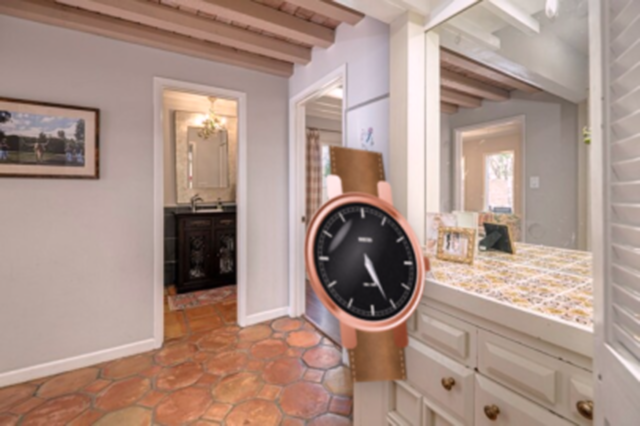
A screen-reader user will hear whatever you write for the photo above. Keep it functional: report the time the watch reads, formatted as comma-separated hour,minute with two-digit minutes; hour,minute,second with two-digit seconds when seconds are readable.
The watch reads 5,26
